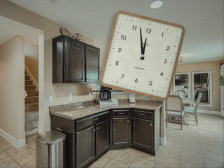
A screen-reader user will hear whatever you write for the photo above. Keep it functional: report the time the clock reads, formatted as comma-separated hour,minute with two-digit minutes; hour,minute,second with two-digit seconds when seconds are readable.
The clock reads 11,57
